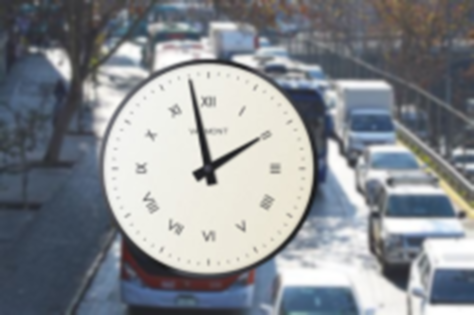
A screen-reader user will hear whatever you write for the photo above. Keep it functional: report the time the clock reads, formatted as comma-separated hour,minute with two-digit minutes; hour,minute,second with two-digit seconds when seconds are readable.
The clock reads 1,58
